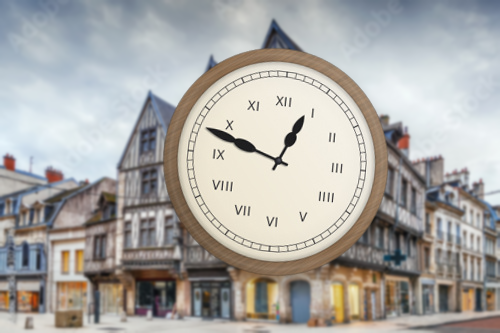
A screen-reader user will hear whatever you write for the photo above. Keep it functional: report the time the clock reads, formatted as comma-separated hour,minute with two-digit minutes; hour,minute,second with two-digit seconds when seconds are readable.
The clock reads 12,48
